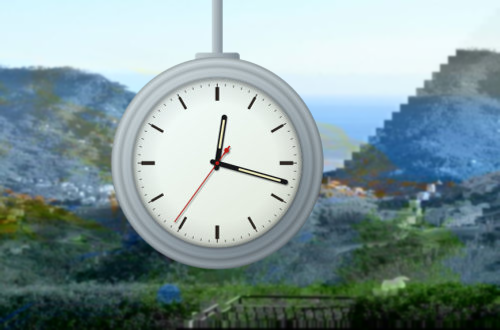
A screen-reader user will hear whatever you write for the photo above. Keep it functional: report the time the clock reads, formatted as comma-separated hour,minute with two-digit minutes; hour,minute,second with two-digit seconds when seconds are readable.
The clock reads 12,17,36
